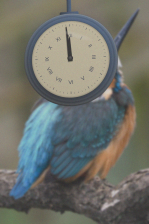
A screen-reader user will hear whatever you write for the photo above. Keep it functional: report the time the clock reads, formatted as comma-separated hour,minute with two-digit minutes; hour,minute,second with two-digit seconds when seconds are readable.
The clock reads 11,59
